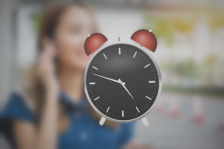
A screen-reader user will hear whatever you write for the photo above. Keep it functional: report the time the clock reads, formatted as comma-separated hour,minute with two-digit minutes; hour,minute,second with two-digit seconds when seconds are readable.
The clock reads 4,48
